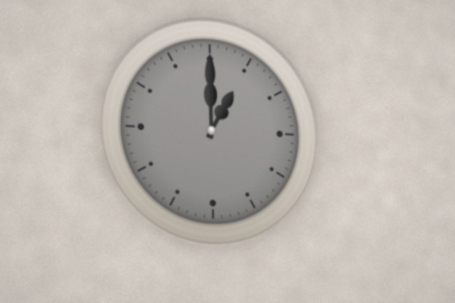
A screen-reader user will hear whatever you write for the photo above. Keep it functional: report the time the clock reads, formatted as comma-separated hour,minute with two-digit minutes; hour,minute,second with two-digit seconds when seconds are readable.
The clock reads 1,00
